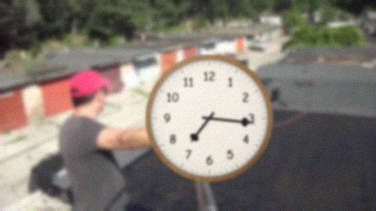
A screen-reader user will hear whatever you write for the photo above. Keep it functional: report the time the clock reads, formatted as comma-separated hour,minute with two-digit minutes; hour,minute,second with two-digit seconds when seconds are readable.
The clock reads 7,16
